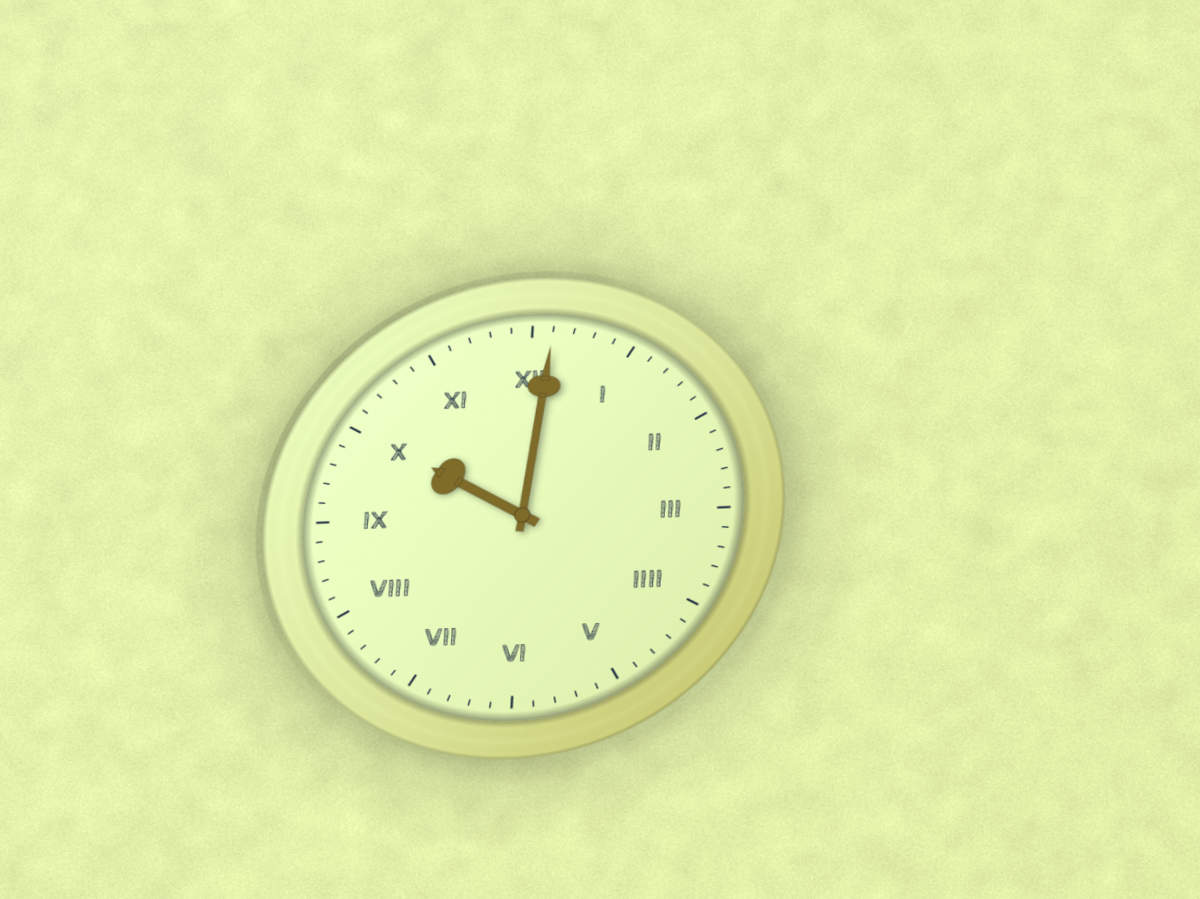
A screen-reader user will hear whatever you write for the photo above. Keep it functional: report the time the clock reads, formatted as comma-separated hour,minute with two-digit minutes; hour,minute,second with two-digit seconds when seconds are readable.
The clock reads 10,01
